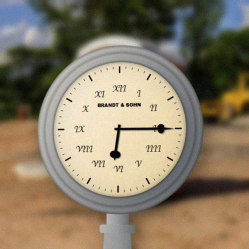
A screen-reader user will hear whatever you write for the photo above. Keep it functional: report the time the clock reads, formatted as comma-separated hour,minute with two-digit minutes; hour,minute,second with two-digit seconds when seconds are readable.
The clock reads 6,15
